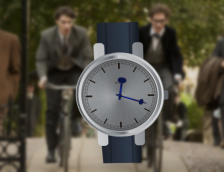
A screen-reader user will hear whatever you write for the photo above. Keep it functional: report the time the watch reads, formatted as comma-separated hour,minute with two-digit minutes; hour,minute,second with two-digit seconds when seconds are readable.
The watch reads 12,18
